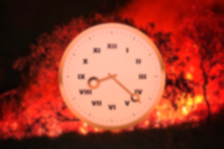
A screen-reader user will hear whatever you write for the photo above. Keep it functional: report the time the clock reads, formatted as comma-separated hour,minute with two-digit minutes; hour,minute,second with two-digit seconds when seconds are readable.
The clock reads 8,22
